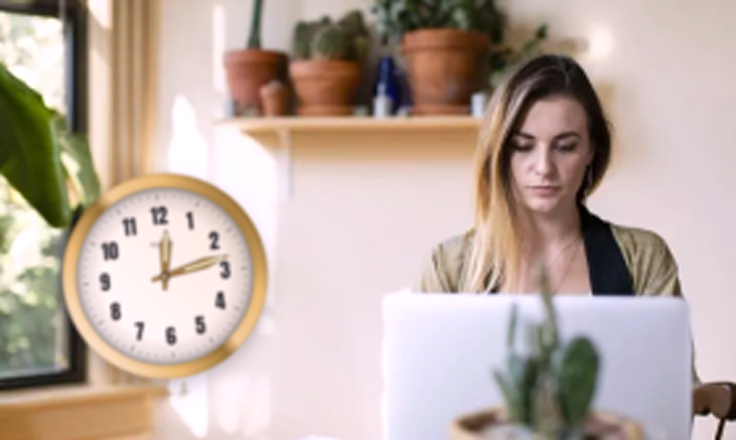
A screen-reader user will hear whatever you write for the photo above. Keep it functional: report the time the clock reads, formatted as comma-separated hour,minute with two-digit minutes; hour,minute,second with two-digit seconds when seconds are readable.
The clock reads 12,13
